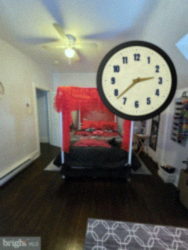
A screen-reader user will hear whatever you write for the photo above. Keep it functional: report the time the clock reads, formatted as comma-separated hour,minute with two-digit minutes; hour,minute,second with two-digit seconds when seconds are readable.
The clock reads 2,38
